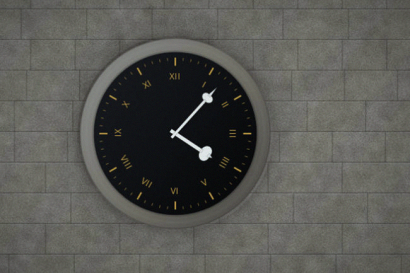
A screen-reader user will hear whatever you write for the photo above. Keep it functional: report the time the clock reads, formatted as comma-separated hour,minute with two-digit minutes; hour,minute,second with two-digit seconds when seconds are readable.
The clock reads 4,07
